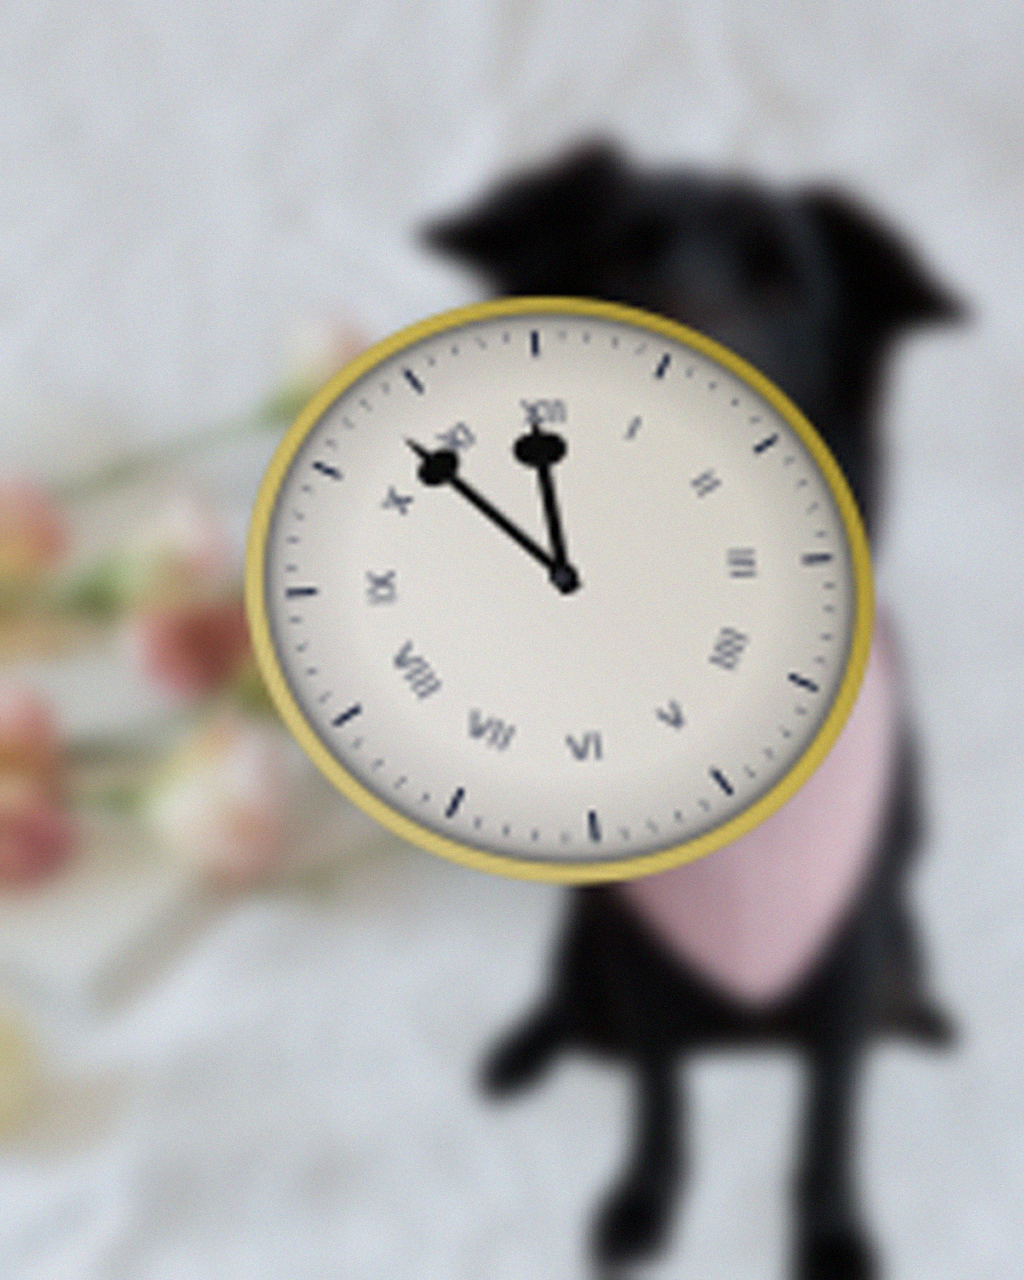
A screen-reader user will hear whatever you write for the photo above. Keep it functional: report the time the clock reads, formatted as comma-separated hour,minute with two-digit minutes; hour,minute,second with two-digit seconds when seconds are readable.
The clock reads 11,53
